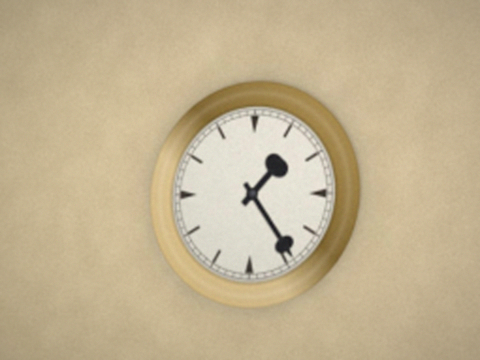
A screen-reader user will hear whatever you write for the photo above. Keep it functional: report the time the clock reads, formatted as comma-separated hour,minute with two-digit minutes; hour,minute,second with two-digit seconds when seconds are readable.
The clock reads 1,24
